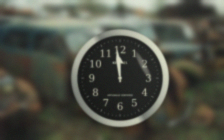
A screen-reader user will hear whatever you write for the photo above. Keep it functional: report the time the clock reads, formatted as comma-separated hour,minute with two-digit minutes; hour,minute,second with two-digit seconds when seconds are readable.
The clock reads 11,59
